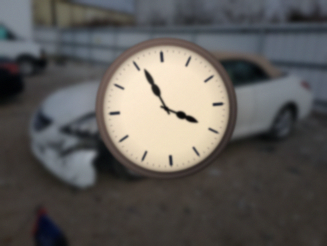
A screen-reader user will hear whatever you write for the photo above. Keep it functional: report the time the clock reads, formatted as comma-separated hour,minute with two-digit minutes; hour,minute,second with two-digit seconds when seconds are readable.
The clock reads 3,56
